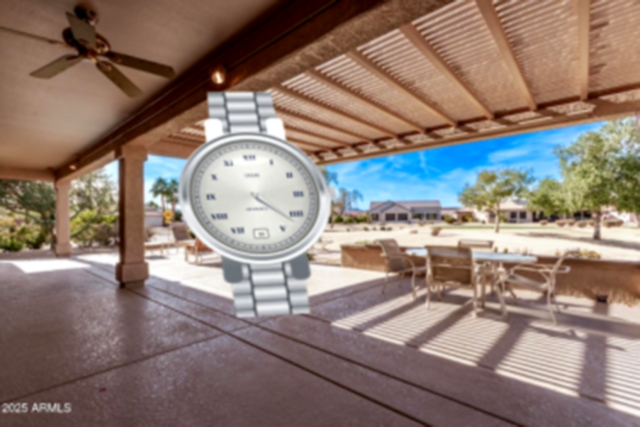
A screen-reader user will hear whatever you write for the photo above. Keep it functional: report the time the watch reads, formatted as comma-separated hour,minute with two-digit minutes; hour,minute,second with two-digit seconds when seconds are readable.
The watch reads 4,22
